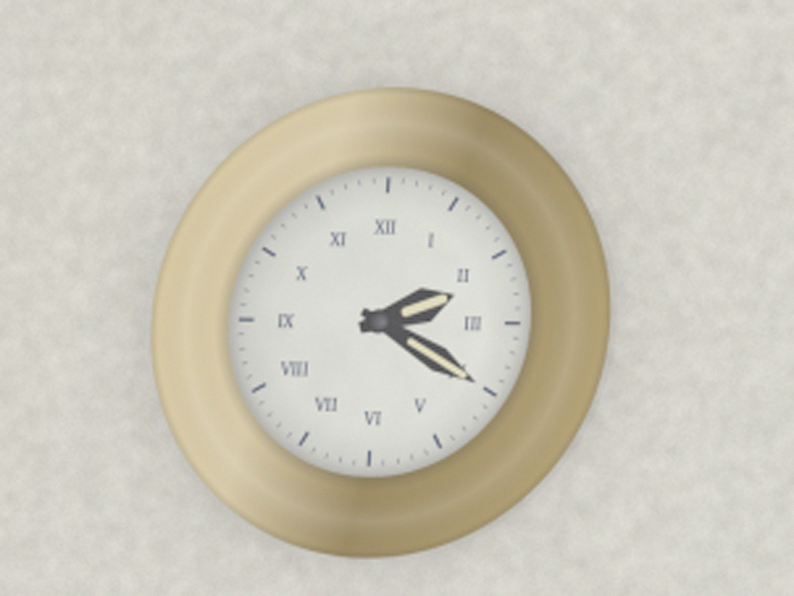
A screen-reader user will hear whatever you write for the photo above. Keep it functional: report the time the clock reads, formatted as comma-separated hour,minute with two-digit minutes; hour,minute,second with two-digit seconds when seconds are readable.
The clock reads 2,20
